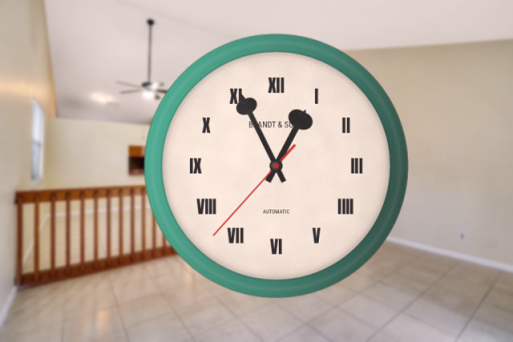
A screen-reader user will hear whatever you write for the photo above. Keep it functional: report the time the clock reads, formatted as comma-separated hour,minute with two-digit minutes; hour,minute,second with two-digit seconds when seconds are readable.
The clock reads 12,55,37
